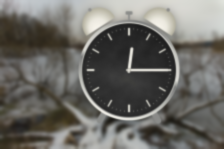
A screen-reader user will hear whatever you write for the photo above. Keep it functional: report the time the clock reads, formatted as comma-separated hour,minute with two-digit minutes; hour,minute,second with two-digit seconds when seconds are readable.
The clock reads 12,15
